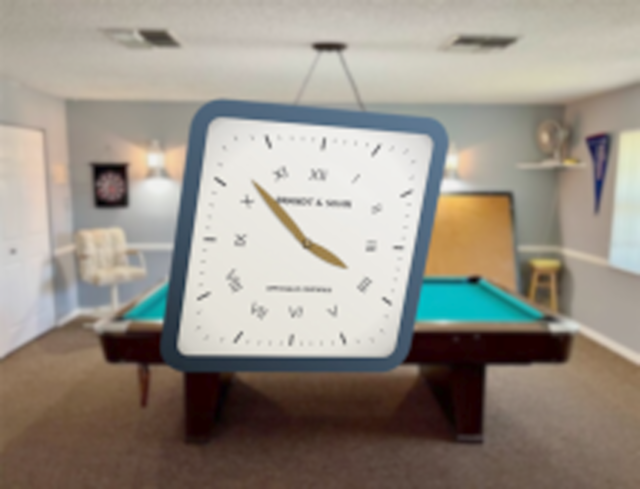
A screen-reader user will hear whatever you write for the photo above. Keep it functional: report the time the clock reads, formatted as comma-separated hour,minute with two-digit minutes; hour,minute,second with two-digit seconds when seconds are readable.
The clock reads 3,52
